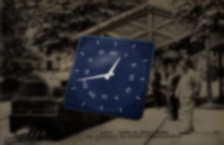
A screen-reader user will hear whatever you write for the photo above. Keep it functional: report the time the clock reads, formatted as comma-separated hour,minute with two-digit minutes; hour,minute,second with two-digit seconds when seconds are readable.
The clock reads 12,42
